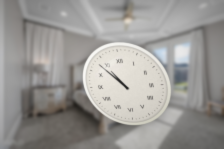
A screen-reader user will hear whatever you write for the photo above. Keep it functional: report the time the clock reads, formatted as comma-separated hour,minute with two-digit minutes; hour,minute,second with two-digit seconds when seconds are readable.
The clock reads 10,53
